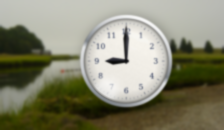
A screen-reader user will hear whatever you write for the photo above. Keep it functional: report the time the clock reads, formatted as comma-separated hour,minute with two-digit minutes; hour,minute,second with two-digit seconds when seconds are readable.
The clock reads 9,00
